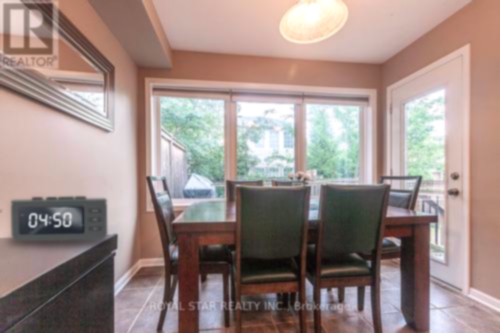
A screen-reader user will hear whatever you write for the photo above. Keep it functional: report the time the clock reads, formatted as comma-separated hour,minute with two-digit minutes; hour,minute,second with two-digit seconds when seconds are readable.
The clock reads 4,50
